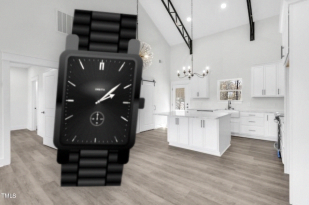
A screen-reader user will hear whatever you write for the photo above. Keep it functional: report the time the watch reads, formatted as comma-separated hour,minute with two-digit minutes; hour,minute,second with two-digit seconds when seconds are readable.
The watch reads 2,08
